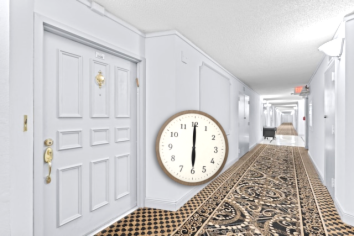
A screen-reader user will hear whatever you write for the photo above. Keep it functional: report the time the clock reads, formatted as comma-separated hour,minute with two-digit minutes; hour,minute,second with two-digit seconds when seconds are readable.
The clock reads 6,00
